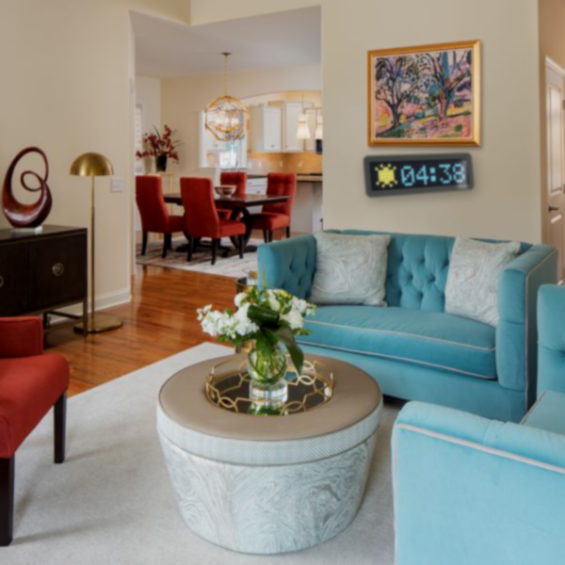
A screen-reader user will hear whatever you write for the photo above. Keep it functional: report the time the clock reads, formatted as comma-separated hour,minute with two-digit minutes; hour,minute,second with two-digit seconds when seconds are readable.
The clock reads 4,38
